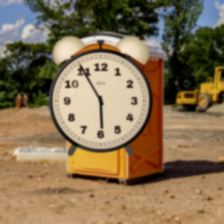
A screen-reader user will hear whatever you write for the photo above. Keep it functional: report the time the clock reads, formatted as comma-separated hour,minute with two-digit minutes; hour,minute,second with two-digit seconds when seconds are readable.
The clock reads 5,55
